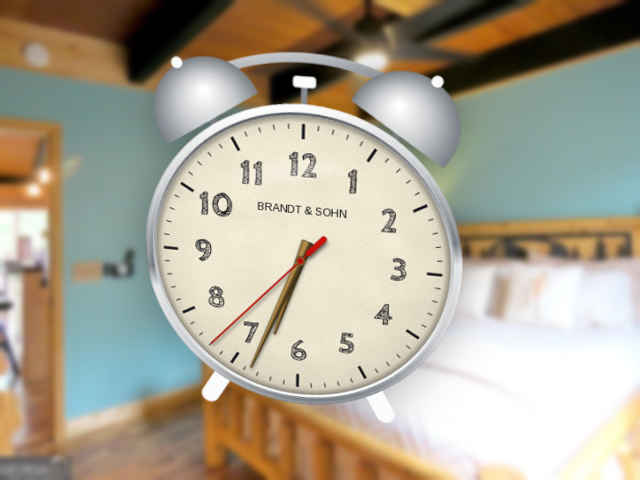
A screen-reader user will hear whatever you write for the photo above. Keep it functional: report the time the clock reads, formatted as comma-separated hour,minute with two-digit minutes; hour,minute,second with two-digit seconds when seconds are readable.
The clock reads 6,33,37
